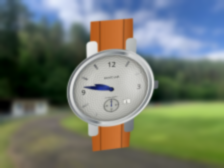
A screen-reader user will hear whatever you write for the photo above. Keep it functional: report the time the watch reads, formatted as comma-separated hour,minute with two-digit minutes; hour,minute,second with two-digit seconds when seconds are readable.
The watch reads 9,47
